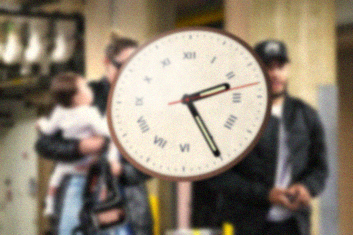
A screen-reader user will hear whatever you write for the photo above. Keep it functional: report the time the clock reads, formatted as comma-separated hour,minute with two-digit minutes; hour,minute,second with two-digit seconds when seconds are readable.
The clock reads 2,25,13
